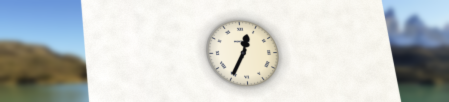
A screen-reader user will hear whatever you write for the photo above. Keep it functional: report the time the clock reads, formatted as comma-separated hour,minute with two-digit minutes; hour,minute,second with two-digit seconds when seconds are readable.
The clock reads 12,35
